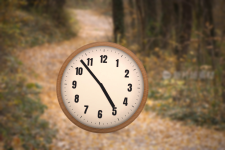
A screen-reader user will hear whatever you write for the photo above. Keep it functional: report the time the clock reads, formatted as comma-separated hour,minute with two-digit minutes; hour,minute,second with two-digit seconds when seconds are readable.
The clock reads 4,53
